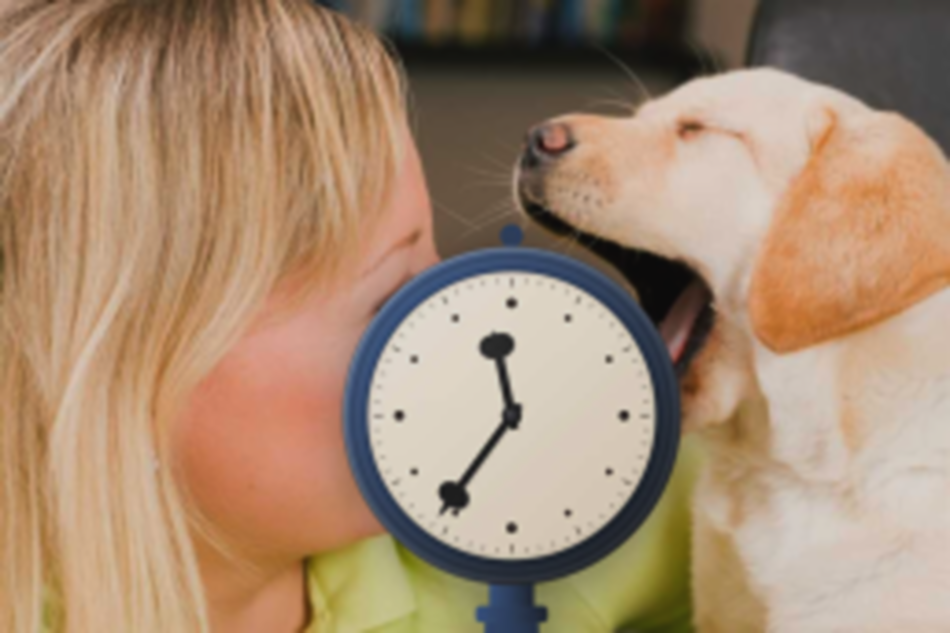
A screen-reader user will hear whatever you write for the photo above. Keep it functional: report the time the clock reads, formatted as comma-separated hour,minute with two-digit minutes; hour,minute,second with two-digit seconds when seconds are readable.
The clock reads 11,36
